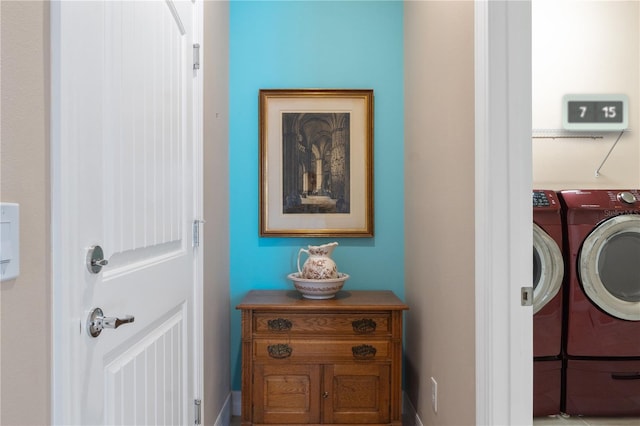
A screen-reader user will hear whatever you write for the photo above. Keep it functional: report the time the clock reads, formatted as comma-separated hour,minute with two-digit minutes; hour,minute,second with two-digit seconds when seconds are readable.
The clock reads 7,15
